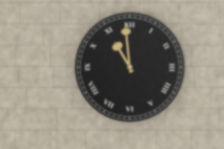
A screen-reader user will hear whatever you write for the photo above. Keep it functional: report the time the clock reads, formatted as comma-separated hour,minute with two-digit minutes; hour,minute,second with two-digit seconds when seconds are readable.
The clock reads 10,59
